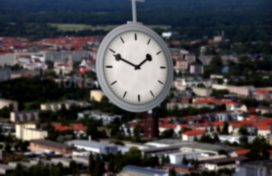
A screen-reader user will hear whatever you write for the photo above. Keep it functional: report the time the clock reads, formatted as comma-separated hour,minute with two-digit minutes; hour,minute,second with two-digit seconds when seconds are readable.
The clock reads 1,49
